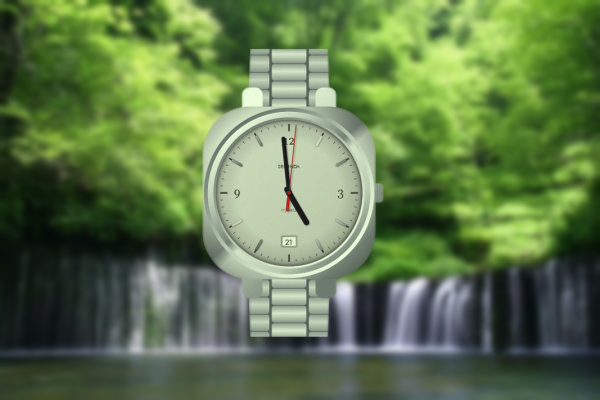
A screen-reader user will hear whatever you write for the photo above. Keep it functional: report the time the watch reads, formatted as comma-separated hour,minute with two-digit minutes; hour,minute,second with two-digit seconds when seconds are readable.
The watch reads 4,59,01
